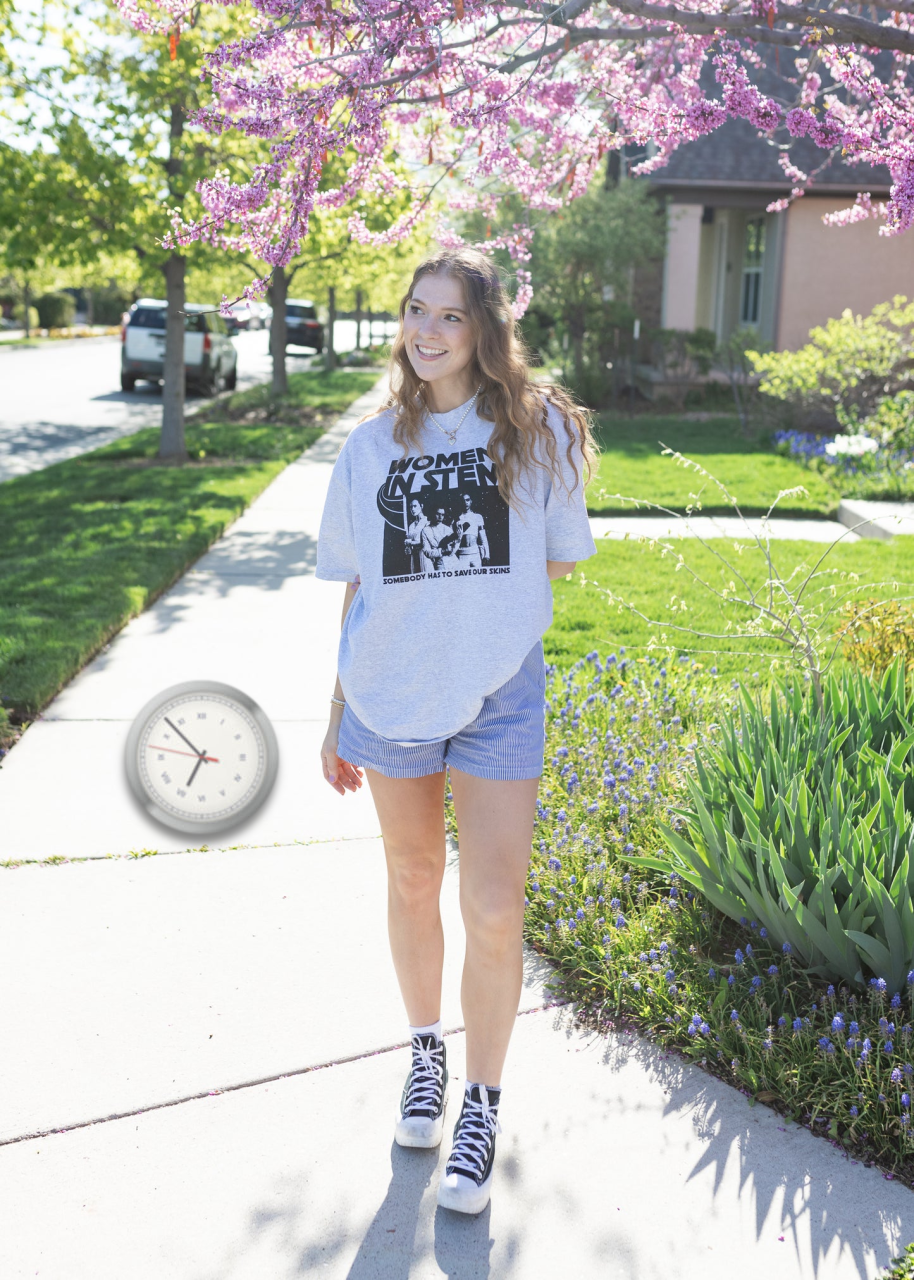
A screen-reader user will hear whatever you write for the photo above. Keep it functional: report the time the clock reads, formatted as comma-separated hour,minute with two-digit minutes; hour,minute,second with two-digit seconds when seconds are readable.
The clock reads 6,52,47
